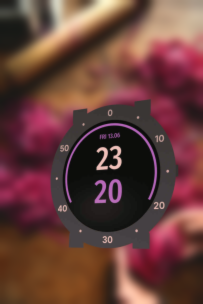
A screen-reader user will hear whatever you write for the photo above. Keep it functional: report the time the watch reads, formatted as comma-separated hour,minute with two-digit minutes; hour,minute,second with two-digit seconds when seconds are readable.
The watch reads 23,20
